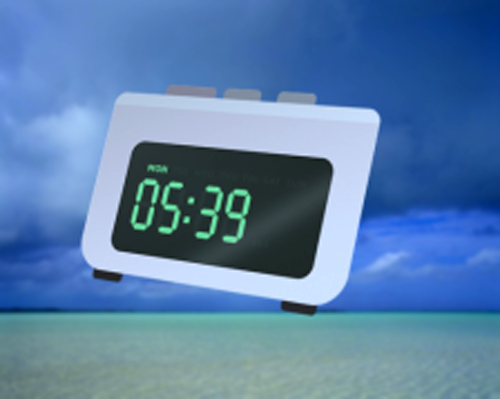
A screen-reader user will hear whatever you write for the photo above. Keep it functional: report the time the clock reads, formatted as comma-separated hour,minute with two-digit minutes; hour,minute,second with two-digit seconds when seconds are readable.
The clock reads 5,39
